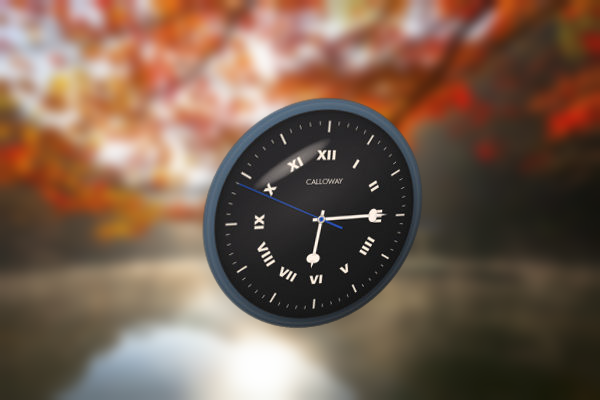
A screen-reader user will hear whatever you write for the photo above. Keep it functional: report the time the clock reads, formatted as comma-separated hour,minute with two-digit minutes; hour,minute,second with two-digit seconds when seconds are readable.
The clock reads 6,14,49
